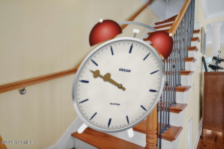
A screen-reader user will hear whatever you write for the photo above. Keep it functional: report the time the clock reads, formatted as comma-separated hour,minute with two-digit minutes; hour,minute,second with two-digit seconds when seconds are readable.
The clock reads 9,48
